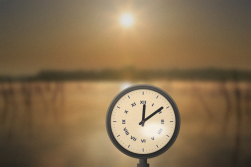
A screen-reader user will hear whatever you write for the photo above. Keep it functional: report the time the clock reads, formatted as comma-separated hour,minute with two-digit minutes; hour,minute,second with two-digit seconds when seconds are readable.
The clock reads 12,09
